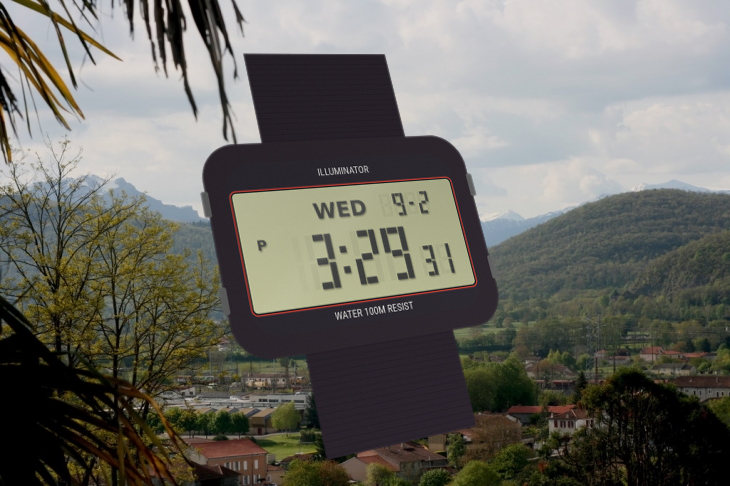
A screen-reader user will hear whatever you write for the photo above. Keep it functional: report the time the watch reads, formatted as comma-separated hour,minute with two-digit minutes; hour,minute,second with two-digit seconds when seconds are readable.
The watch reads 3,29,31
